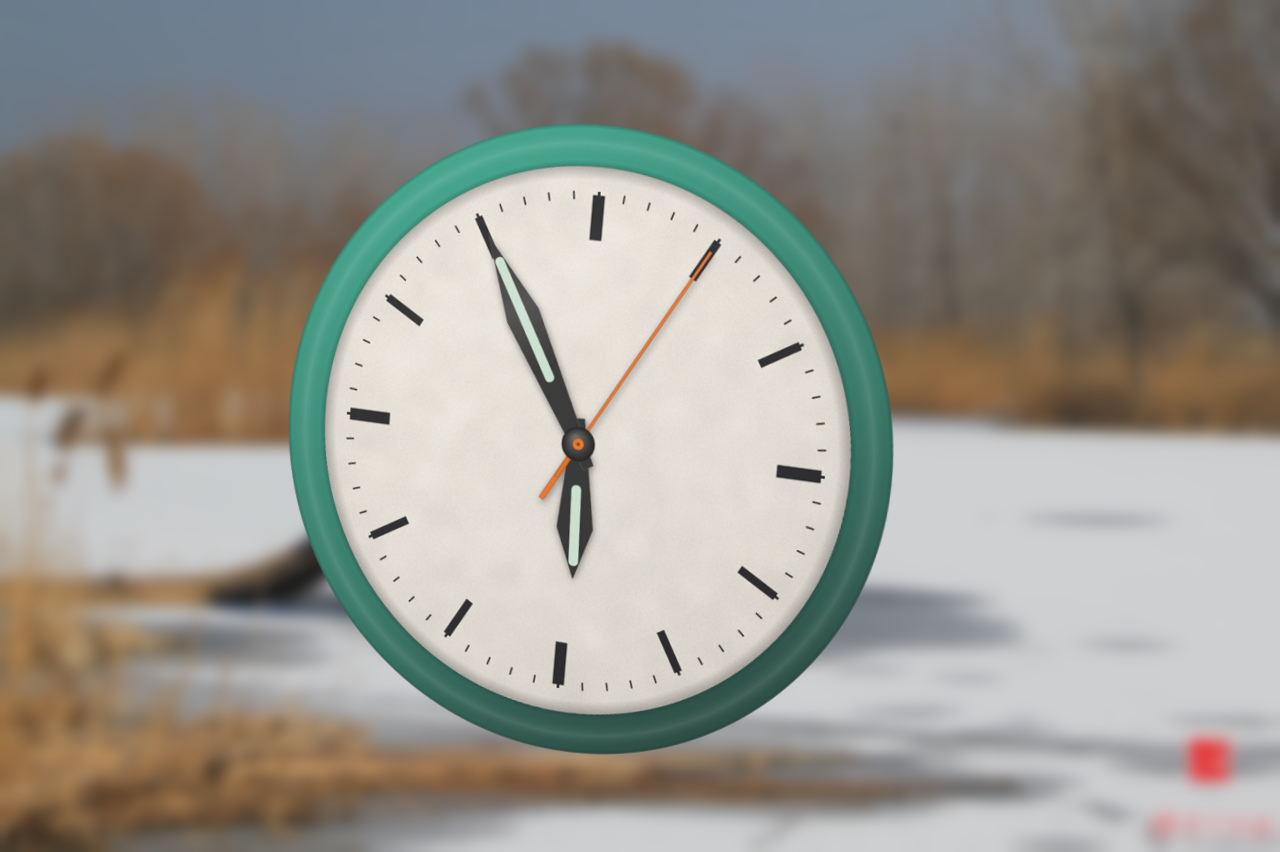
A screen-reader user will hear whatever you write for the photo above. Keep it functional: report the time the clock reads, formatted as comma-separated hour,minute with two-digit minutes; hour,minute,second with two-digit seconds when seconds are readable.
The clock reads 5,55,05
